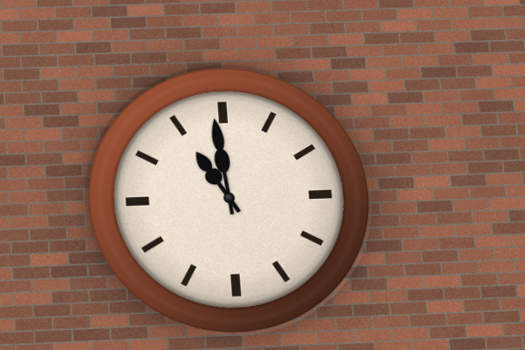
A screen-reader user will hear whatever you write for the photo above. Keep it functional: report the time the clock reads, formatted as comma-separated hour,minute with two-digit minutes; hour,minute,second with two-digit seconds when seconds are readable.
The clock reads 10,59
